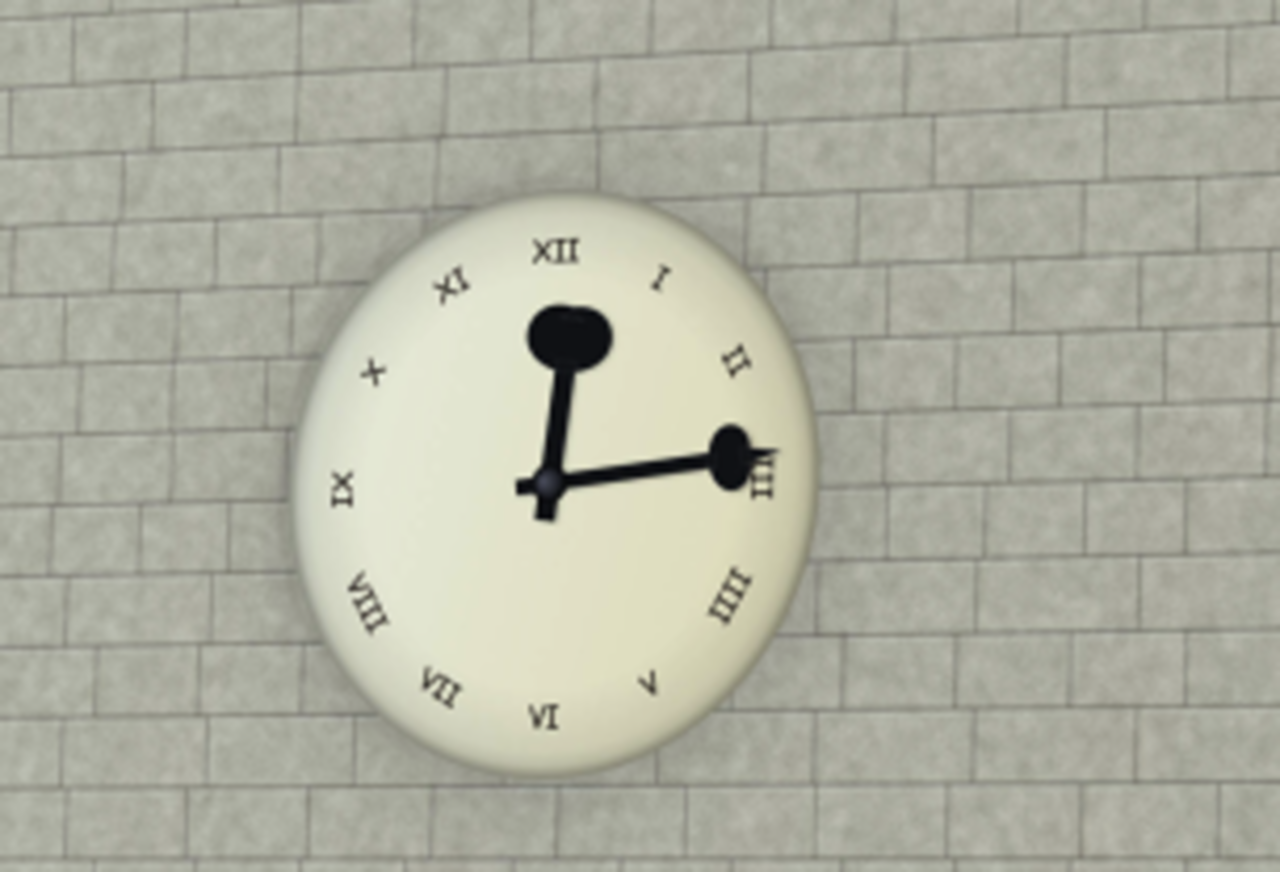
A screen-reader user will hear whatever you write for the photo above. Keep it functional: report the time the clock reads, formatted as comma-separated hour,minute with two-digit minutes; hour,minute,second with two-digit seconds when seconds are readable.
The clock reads 12,14
